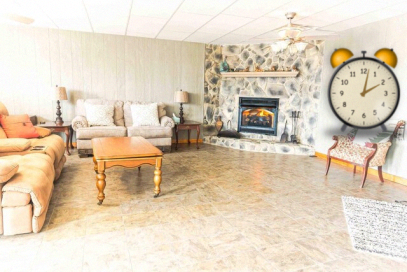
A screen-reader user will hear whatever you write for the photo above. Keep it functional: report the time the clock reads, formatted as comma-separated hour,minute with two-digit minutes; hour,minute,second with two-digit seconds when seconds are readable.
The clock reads 2,02
